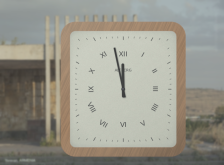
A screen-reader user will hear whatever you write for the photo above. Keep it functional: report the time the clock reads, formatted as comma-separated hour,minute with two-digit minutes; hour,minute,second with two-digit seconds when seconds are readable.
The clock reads 11,58
